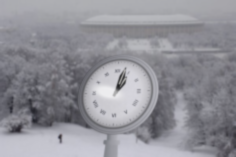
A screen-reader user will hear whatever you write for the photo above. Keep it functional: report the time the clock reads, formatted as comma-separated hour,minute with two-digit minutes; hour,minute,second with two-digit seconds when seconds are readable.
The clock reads 1,03
